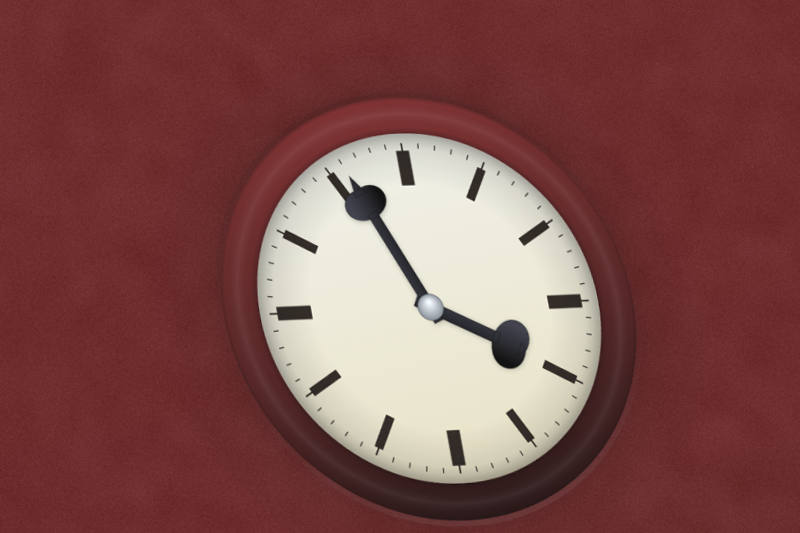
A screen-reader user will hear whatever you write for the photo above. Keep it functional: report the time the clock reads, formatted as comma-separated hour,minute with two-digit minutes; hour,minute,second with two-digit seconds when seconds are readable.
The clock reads 3,56
